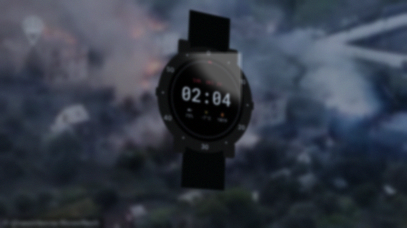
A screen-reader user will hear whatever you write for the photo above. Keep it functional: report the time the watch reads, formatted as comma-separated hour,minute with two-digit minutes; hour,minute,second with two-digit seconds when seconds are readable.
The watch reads 2,04
